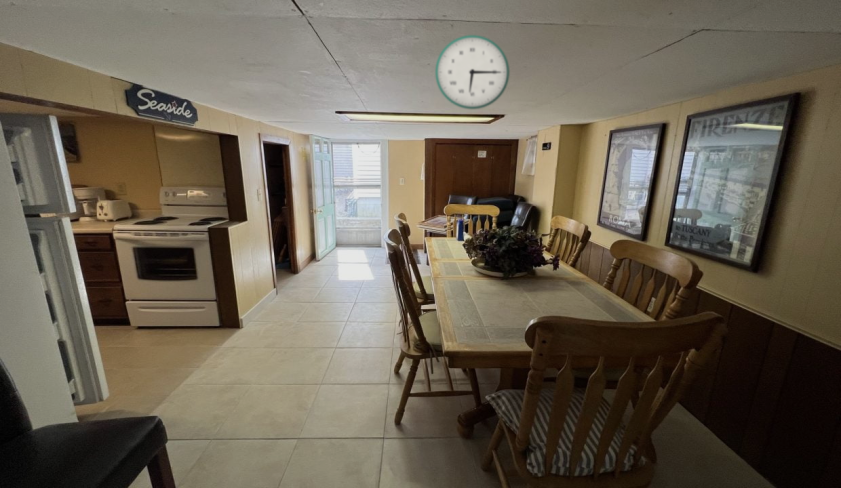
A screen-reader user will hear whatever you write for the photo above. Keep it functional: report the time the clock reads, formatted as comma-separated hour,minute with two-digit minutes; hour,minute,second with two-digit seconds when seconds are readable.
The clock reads 6,15
